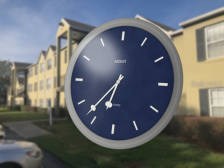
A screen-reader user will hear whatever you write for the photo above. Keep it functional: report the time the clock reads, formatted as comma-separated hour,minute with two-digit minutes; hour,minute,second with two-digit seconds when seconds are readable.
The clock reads 6,37
